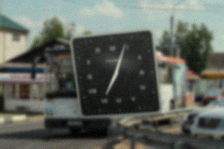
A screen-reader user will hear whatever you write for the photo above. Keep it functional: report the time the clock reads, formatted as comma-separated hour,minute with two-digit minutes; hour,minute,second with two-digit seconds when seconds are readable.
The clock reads 7,04
